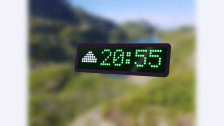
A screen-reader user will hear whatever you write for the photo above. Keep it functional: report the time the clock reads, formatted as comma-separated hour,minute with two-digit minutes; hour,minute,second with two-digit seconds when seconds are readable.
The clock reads 20,55
